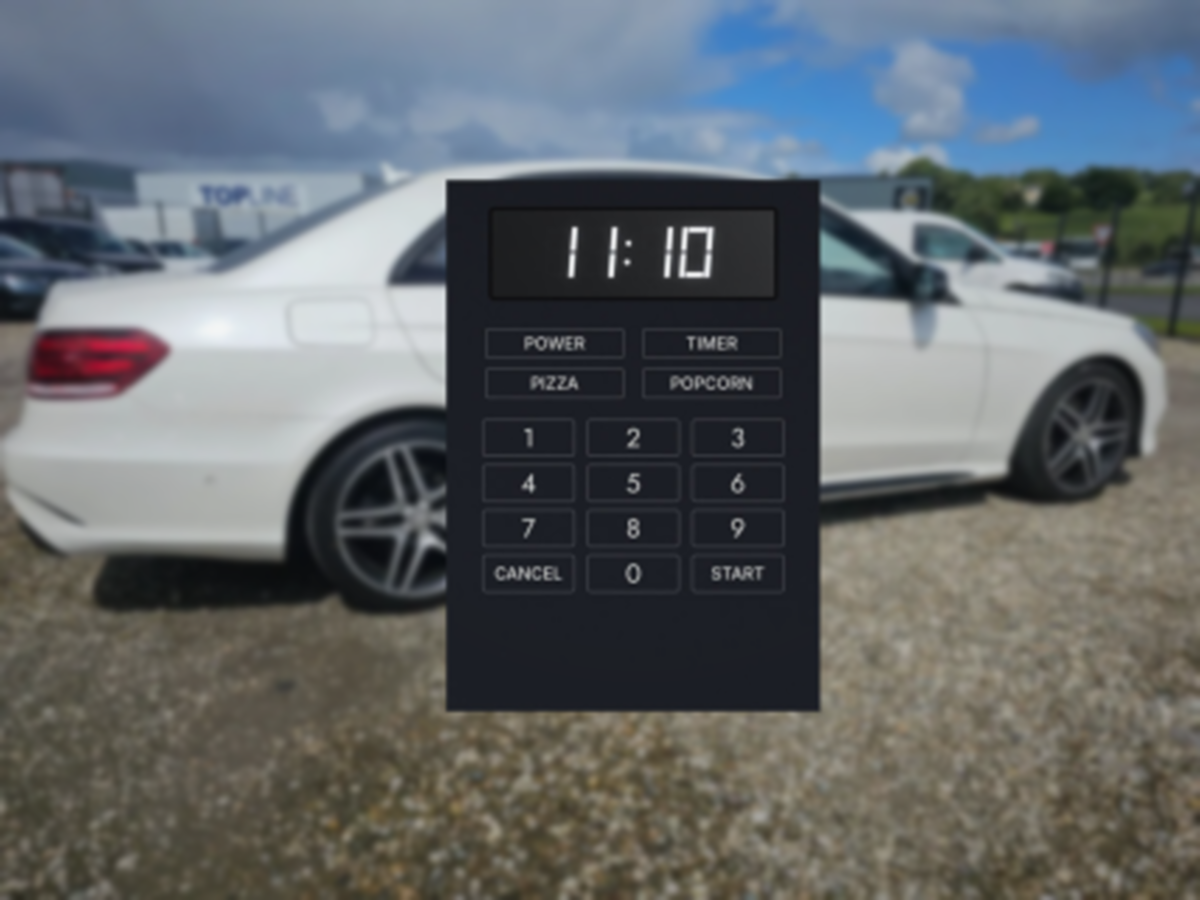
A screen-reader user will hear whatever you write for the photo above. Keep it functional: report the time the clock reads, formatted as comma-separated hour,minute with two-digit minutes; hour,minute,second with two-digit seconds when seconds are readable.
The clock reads 11,10
